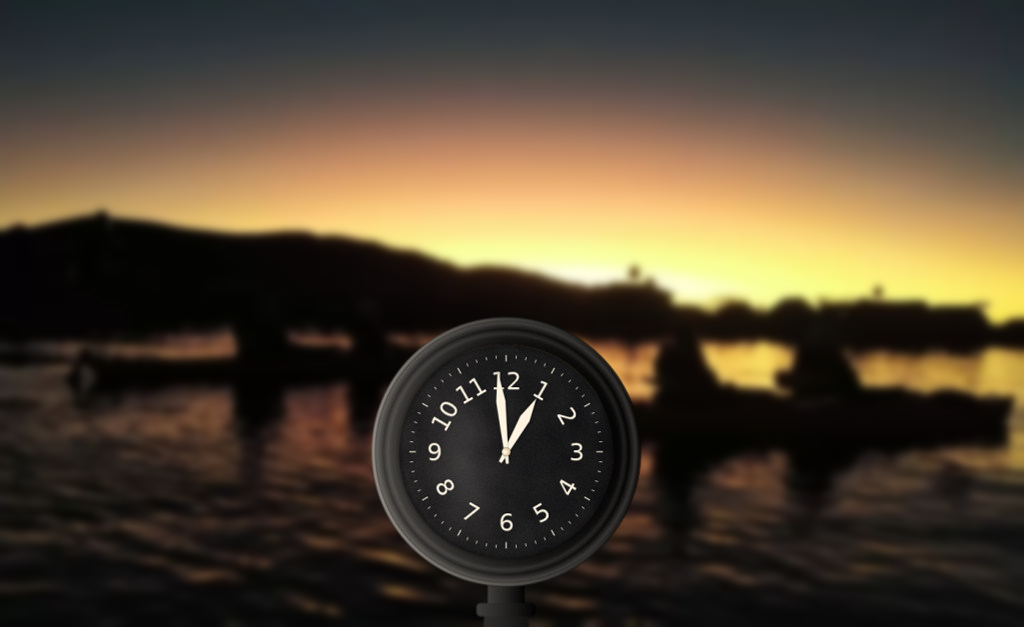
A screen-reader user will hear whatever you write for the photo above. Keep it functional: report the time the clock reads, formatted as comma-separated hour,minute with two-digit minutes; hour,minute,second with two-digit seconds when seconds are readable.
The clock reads 12,59
